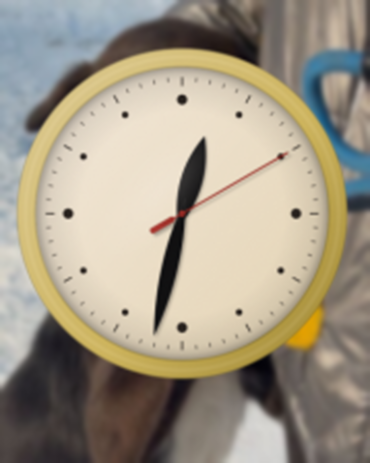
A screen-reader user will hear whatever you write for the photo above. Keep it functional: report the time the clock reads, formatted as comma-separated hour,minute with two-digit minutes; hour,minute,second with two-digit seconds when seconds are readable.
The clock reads 12,32,10
